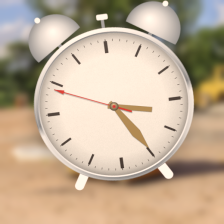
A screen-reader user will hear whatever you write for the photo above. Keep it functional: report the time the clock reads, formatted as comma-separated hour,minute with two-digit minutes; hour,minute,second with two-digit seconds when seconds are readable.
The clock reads 3,24,49
